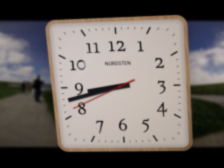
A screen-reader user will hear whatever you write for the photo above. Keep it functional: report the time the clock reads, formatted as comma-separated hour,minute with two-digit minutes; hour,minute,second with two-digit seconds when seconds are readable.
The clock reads 8,42,41
